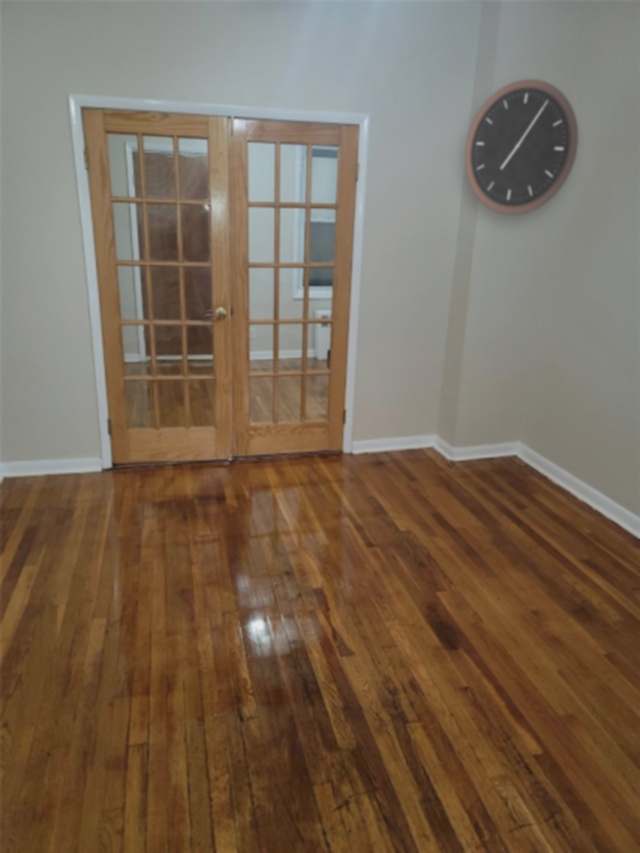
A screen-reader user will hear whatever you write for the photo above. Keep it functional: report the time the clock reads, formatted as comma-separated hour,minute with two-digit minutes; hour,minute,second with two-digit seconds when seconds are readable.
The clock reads 7,05
